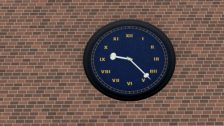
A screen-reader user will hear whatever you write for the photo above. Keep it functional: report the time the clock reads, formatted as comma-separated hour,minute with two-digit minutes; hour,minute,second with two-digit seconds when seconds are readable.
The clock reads 9,23
